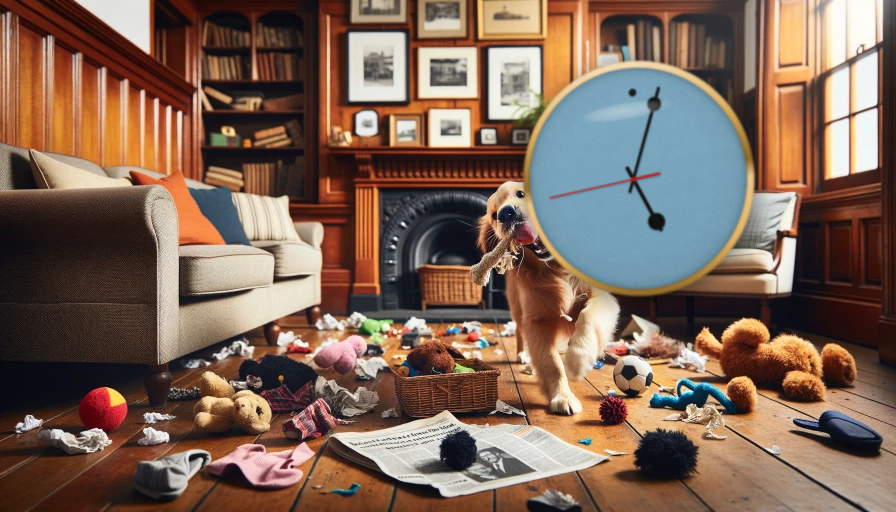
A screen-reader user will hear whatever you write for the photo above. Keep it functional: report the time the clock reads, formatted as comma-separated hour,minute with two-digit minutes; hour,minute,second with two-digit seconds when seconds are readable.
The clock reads 5,02,43
